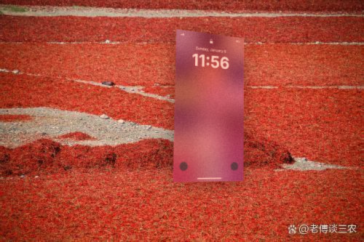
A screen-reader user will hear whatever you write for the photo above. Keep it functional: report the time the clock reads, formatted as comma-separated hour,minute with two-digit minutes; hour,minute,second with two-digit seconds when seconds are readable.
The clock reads 11,56
